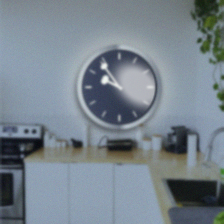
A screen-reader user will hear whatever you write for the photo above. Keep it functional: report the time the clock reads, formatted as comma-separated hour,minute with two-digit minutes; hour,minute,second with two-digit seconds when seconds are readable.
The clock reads 9,54
